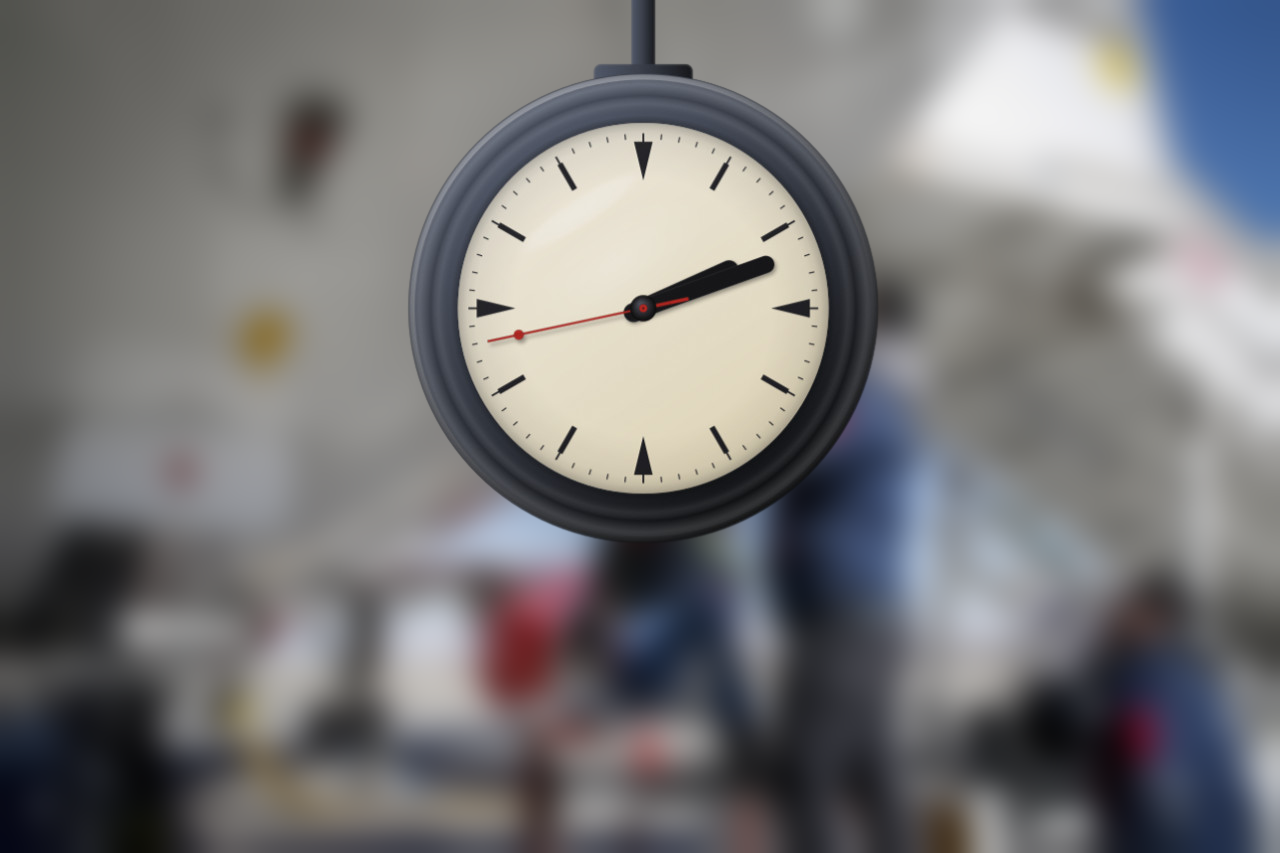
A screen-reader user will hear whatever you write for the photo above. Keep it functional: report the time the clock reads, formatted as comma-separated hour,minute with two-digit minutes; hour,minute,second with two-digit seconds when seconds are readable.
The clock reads 2,11,43
